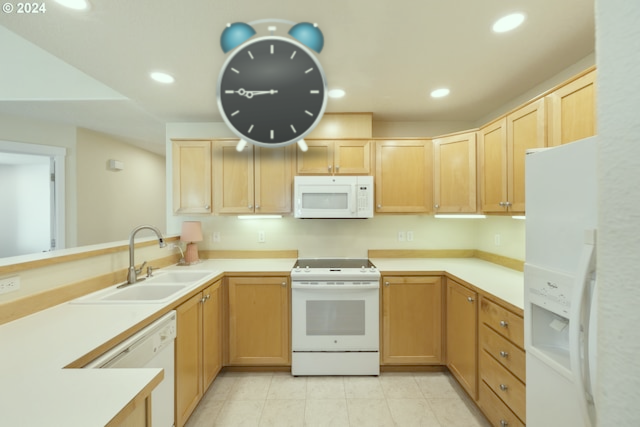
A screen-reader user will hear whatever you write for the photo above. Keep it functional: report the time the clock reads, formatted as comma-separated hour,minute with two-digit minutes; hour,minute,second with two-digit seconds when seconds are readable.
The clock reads 8,45
